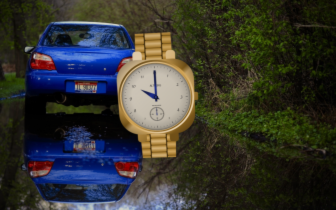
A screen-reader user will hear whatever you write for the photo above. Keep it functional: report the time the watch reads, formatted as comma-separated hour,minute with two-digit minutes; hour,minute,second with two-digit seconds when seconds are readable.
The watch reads 10,00
